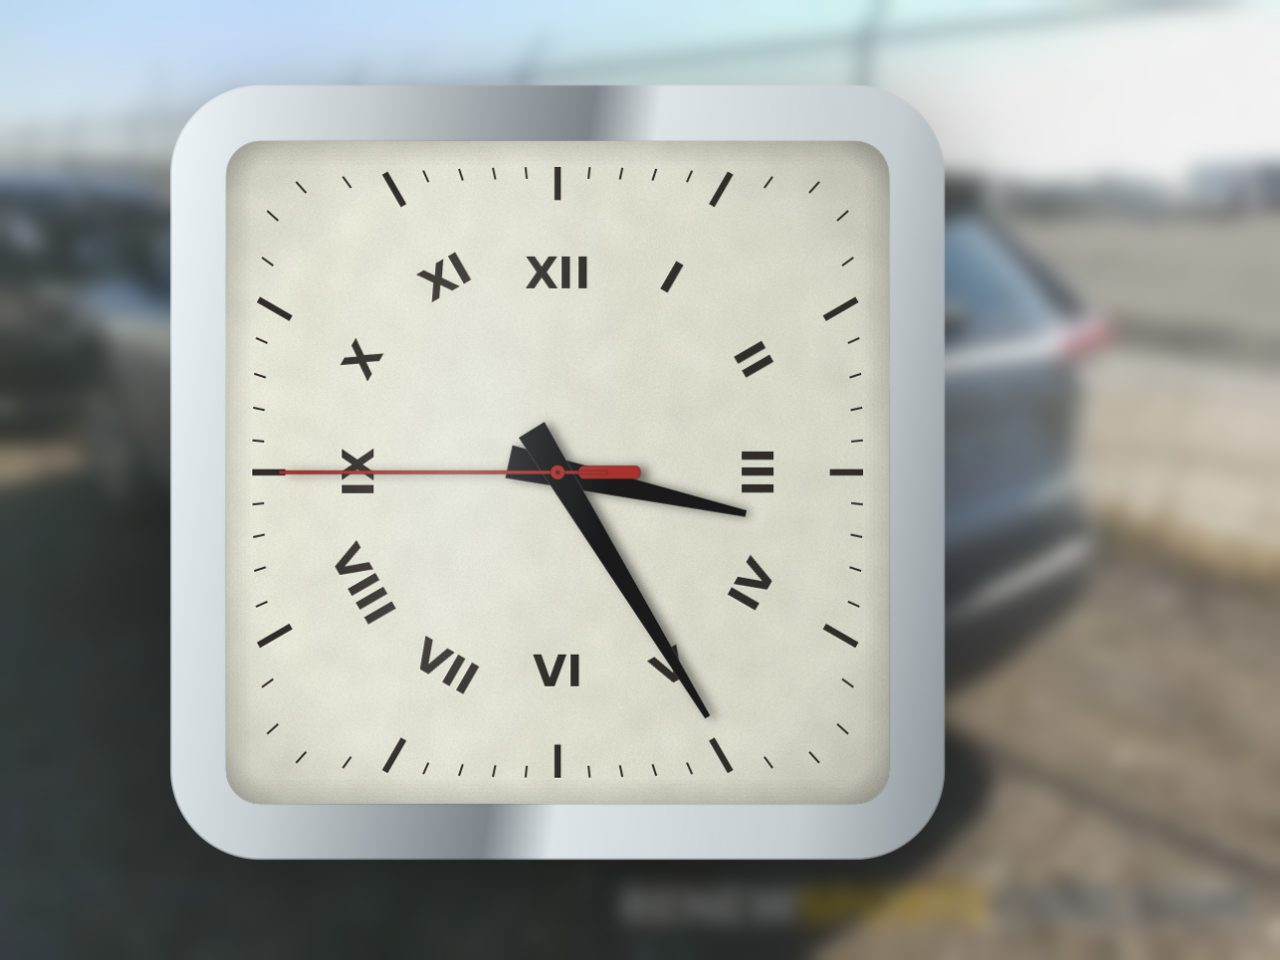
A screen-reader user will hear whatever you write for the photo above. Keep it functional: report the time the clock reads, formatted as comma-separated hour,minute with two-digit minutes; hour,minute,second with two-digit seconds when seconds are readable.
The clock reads 3,24,45
